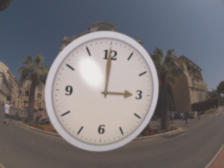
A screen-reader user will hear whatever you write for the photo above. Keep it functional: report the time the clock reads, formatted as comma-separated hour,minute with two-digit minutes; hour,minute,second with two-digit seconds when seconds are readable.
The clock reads 3,00
